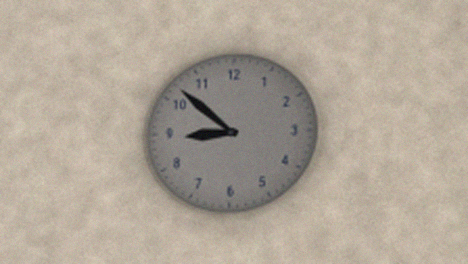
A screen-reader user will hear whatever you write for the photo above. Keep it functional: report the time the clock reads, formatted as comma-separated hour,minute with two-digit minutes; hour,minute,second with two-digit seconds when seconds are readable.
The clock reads 8,52
